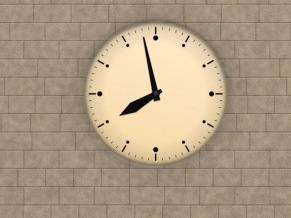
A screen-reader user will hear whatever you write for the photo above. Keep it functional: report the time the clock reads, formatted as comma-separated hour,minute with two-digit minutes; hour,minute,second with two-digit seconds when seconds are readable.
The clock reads 7,58
